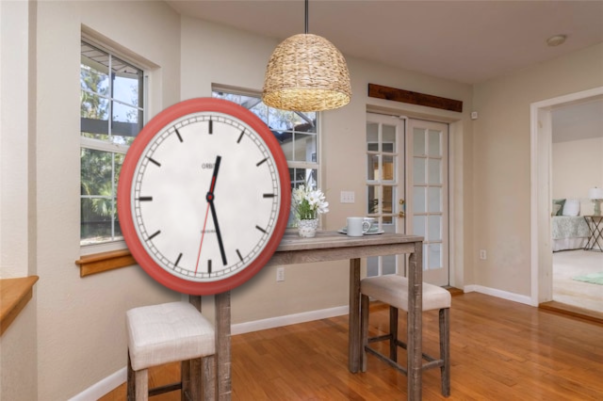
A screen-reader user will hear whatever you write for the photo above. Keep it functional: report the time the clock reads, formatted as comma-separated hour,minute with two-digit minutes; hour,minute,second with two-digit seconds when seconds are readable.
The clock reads 12,27,32
